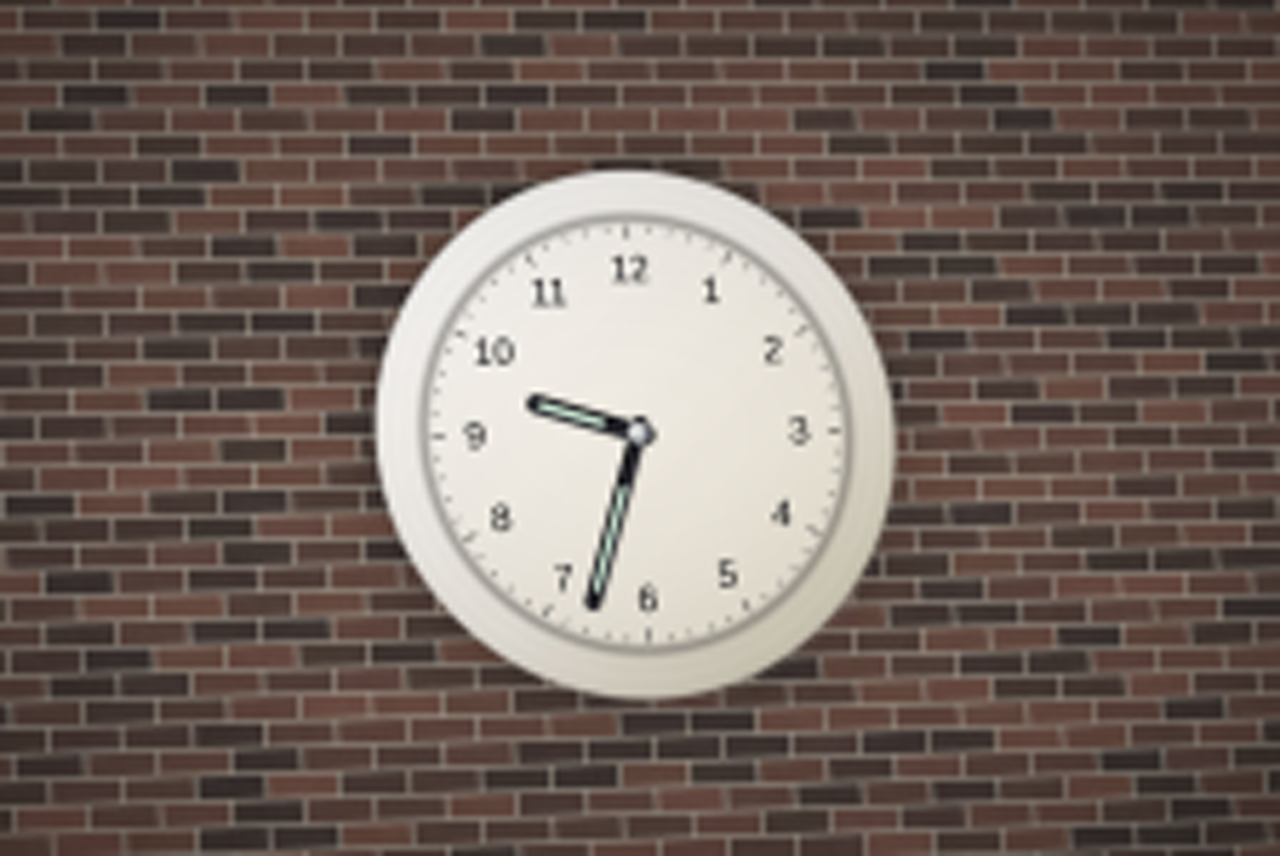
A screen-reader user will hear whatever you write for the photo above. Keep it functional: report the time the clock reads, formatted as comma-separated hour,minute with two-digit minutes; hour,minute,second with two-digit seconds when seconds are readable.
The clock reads 9,33
